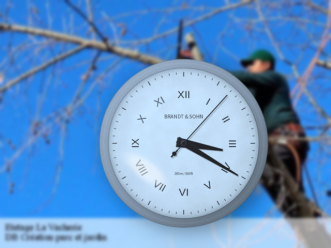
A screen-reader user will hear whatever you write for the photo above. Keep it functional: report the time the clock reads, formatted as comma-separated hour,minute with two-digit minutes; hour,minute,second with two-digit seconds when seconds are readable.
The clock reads 3,20,07
